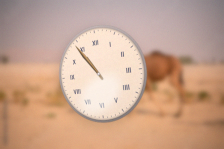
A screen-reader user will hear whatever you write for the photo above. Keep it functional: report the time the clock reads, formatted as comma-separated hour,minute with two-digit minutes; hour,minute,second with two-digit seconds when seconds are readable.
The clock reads 10,54
